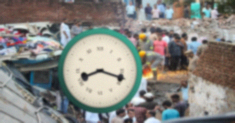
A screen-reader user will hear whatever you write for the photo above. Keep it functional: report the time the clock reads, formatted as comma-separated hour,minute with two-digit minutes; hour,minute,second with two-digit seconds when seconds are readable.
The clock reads 8,18
